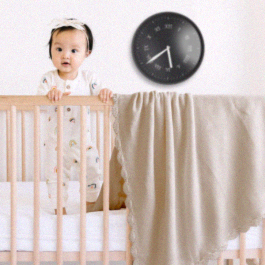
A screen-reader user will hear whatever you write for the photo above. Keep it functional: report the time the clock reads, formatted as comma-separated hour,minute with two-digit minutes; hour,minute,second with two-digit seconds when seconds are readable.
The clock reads 5,39
